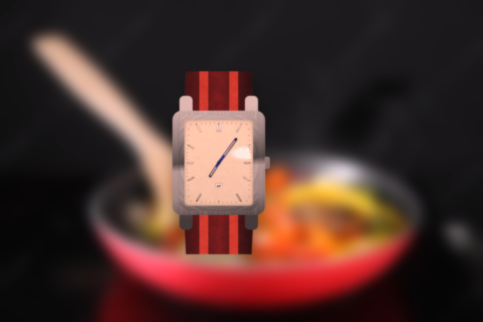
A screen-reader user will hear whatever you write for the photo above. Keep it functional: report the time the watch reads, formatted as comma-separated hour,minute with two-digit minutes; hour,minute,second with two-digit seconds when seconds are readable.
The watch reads 7,06
